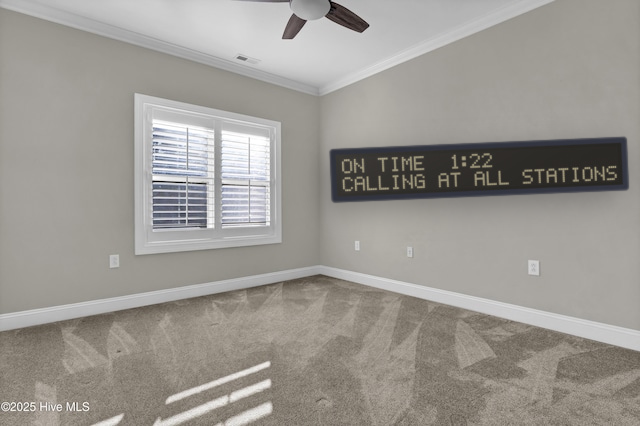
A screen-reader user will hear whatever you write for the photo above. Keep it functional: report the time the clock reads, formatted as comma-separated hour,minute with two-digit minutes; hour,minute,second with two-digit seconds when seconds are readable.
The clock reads 1,22
